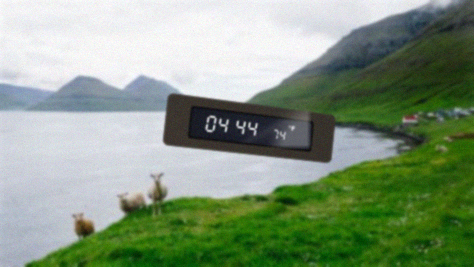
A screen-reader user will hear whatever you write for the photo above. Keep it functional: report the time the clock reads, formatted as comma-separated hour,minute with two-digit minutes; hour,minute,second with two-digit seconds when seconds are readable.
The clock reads 4,44
